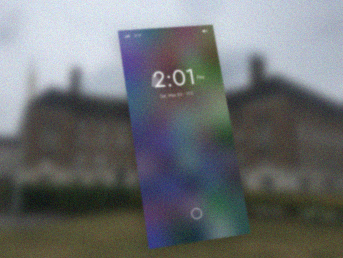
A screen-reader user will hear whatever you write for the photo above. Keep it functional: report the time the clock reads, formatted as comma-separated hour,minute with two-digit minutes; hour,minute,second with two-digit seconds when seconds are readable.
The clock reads 2,01
